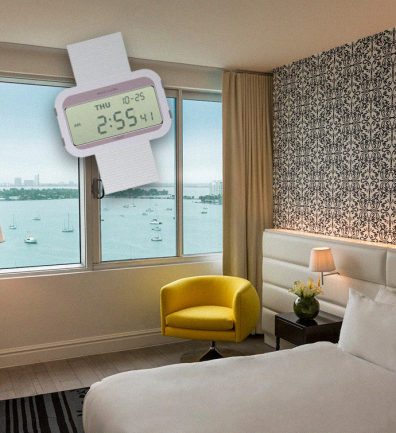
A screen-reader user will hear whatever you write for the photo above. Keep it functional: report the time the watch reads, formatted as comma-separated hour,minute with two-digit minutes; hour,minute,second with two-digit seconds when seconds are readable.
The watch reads 2,55,41
